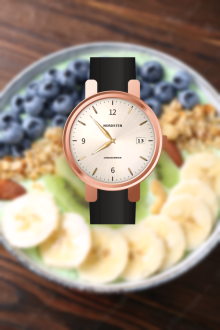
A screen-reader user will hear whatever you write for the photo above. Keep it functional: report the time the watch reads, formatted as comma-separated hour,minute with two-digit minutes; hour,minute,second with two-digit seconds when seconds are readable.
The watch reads 7,53
